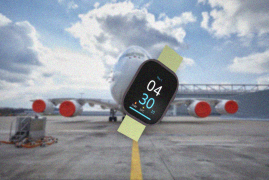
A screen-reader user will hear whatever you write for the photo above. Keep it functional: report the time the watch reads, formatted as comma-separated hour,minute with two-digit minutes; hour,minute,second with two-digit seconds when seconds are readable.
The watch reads 4,30
